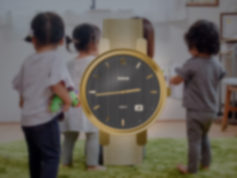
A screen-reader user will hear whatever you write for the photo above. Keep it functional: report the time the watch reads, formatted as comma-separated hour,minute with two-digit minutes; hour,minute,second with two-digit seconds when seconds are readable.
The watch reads 2,44
